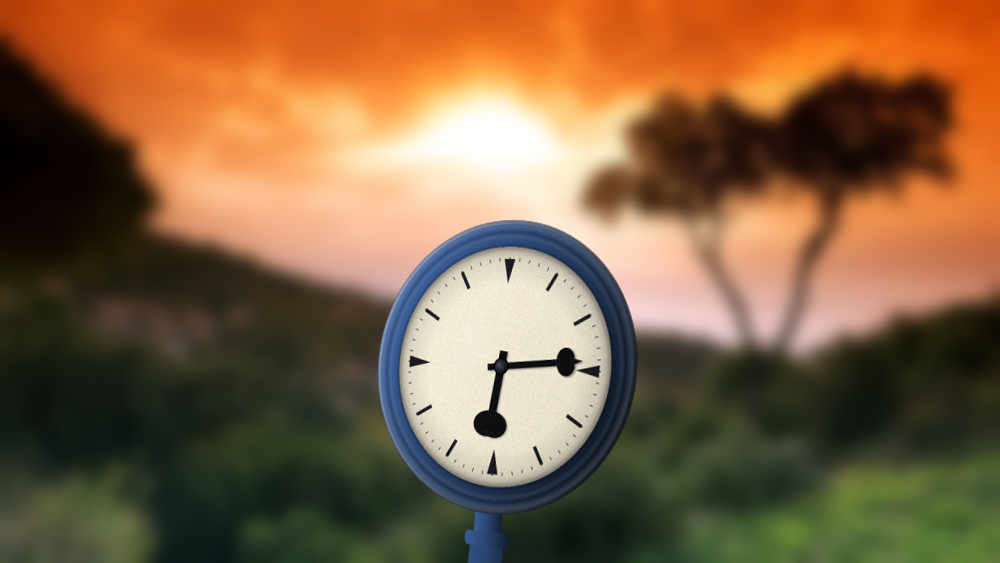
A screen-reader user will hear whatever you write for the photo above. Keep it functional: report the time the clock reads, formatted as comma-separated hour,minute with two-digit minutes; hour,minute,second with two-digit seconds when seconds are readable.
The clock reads 6,14
